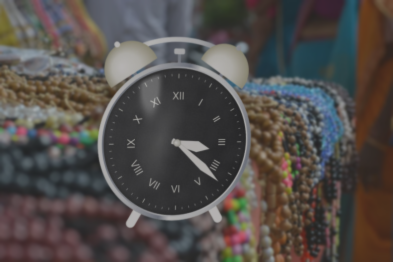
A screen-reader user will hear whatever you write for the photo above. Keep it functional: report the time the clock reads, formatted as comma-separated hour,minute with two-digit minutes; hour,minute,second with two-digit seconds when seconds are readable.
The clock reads 3,22
